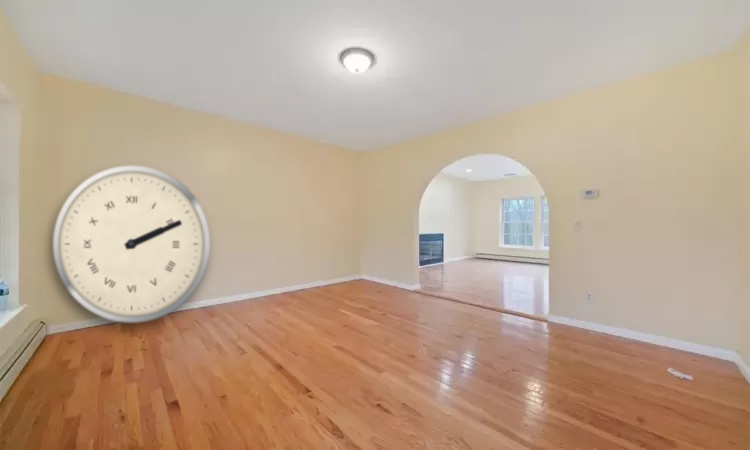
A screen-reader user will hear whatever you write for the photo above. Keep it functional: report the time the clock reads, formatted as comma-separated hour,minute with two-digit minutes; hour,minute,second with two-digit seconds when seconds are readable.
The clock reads 2,11
